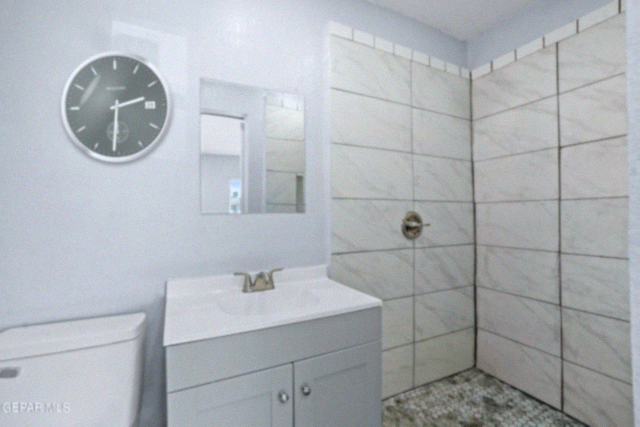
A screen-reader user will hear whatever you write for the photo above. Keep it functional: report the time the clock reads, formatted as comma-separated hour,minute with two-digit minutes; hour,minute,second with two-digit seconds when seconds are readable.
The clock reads 2,31
